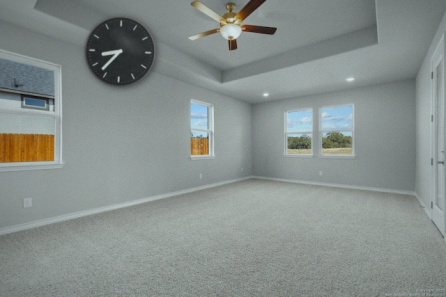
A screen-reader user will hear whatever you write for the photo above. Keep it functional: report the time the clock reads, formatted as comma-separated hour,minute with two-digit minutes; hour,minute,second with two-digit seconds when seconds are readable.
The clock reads 8,37
